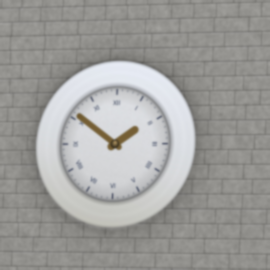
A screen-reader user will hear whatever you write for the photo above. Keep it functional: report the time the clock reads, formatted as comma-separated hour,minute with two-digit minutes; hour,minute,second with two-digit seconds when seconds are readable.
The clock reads 1,51
